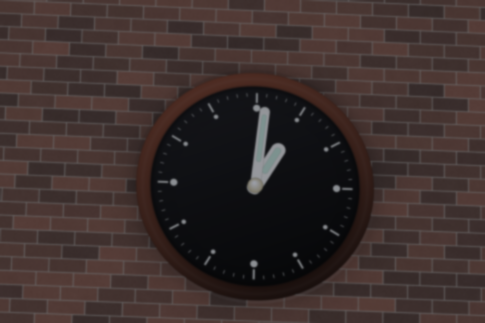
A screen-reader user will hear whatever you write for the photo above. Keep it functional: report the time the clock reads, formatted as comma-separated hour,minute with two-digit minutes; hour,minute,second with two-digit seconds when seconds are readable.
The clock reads 1,01
